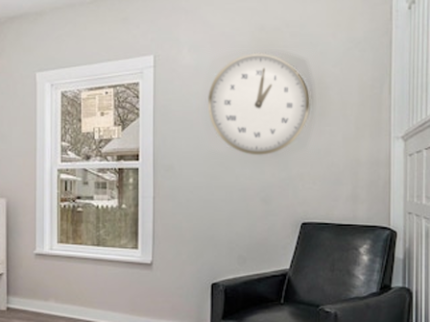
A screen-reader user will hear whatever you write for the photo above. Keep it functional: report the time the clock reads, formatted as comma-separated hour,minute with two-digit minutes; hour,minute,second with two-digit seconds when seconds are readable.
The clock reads 1,01
